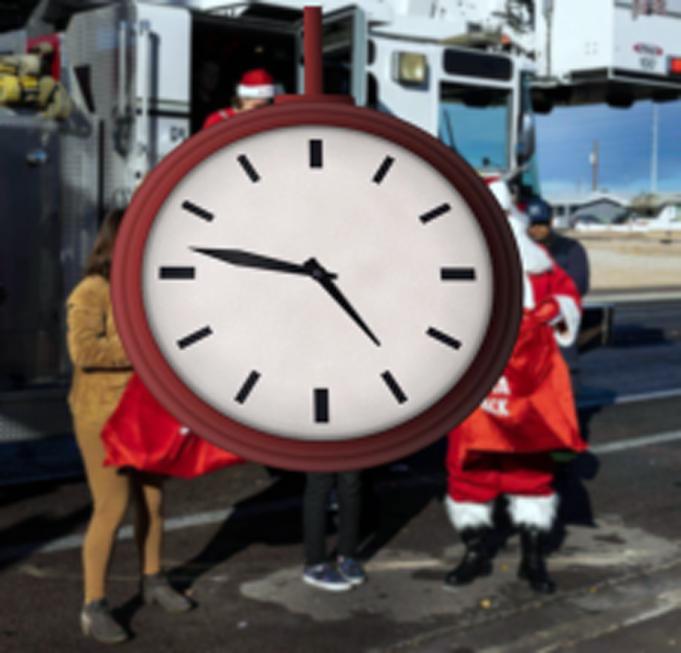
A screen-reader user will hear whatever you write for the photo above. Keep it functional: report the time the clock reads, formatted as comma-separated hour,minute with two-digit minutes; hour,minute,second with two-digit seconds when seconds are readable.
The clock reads 4,47
